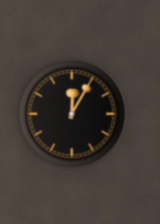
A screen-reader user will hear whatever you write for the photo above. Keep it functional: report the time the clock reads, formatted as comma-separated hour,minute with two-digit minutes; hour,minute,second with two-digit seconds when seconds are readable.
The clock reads 12,05
